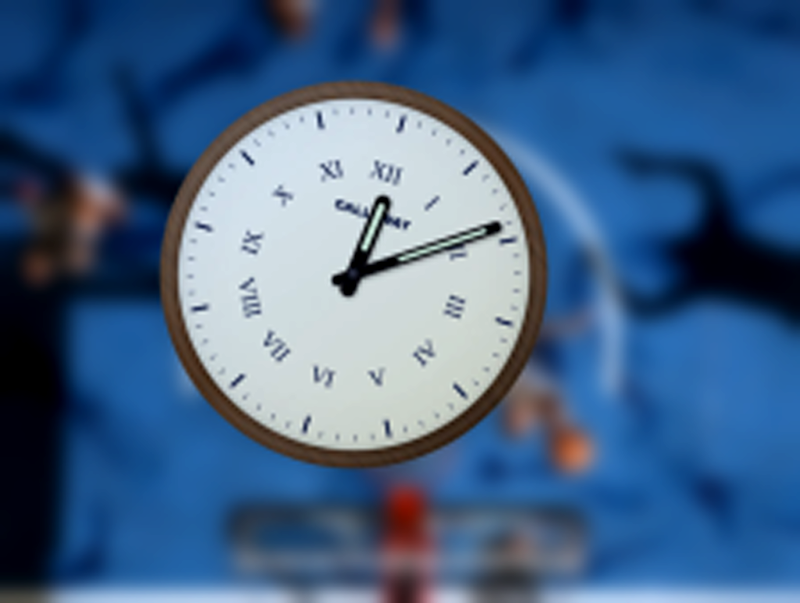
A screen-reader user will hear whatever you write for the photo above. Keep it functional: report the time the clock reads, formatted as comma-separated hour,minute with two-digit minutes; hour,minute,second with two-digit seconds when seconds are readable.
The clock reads 12,09
